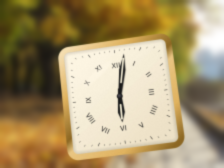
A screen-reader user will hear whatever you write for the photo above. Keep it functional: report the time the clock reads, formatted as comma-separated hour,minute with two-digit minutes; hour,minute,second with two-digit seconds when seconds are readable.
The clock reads 6,02
